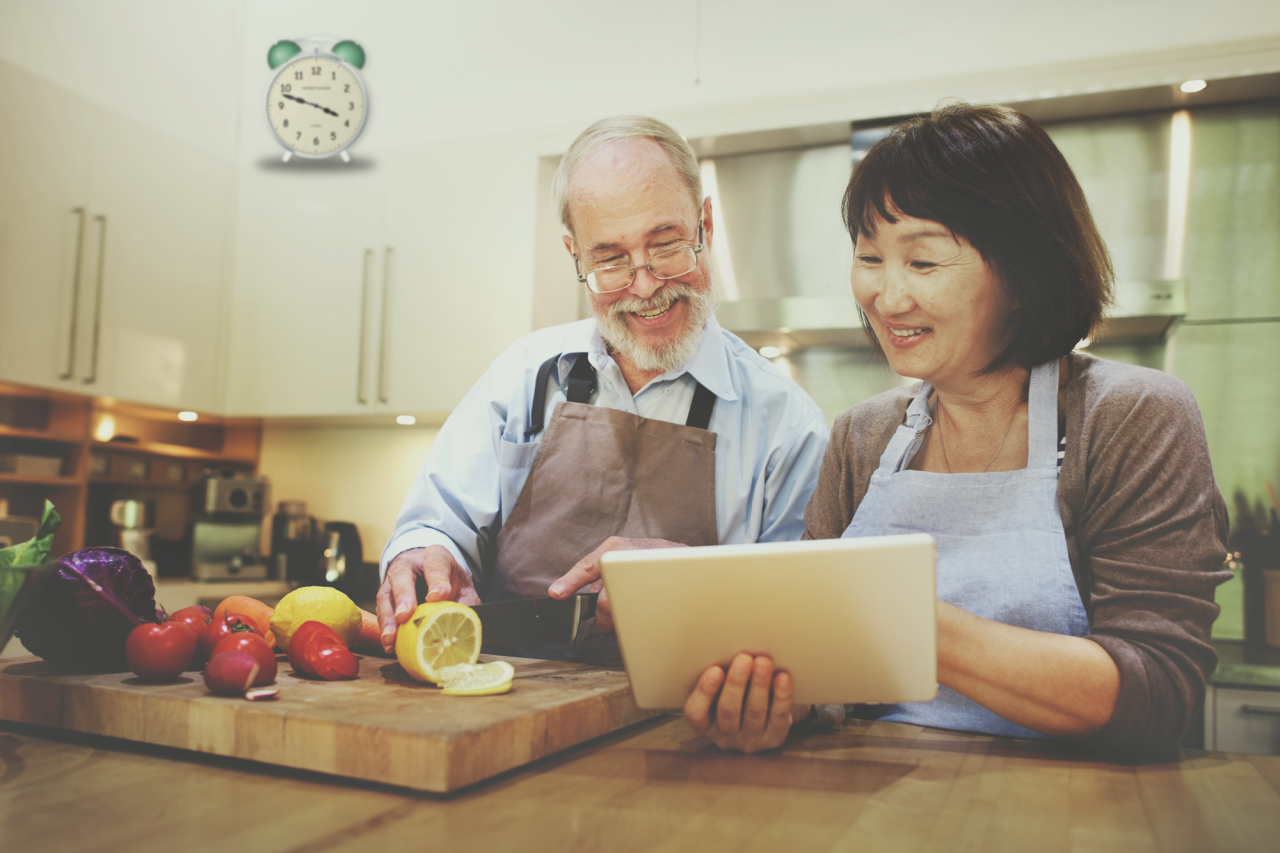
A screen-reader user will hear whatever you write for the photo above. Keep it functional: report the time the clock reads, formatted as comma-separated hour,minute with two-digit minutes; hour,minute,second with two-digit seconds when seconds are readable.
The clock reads 3,48
